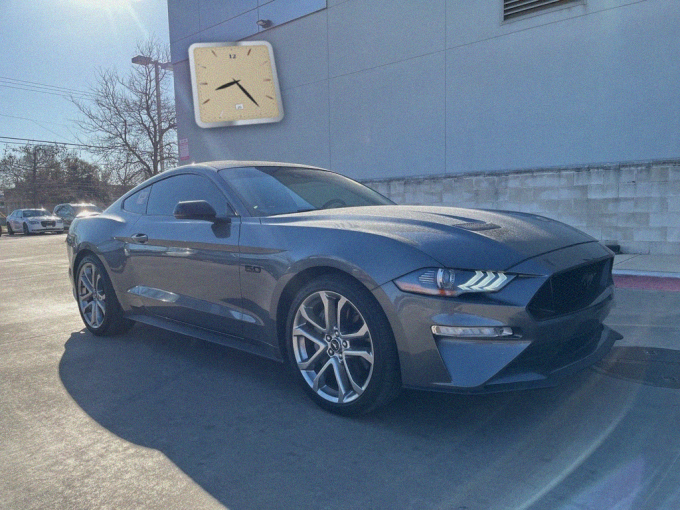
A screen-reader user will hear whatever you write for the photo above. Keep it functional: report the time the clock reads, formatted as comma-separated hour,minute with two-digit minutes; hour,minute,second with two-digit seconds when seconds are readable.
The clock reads 8,24
